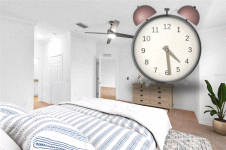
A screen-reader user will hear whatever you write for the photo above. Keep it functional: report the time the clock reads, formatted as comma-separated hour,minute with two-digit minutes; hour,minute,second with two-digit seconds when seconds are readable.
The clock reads 4,29
